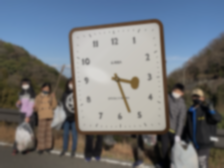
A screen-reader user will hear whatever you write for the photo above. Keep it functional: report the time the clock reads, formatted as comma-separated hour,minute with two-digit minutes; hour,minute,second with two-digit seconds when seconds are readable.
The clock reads 3,27
